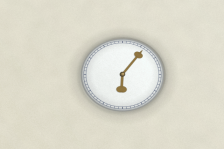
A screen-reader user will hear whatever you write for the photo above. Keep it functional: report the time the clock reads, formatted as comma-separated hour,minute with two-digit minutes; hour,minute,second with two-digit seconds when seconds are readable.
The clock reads 6,06
